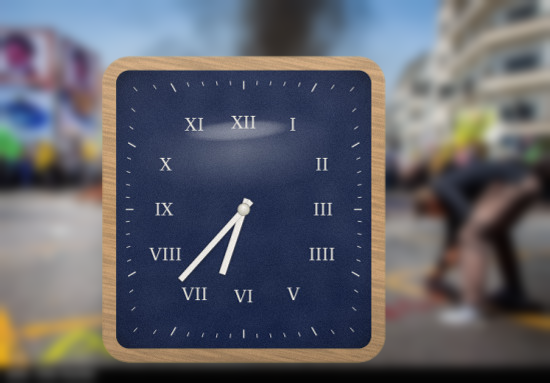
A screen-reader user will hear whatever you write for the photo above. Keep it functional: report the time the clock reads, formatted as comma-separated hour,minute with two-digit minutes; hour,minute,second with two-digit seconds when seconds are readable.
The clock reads 6,37
